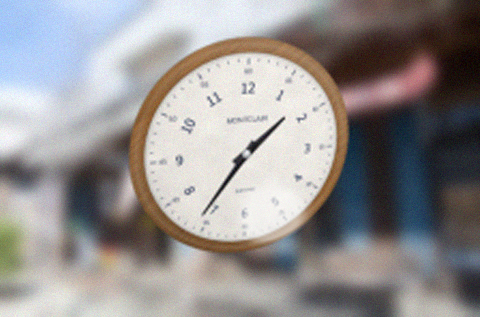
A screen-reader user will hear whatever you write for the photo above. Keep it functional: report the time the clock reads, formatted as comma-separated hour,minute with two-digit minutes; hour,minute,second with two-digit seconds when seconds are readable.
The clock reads 1,36
